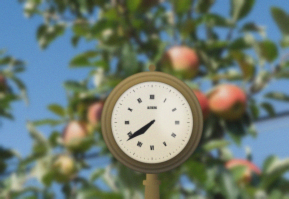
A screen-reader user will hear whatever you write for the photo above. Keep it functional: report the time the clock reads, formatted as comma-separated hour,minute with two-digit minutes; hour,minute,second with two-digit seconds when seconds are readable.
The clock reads 7,39
